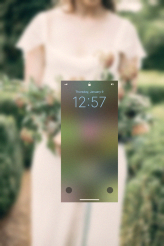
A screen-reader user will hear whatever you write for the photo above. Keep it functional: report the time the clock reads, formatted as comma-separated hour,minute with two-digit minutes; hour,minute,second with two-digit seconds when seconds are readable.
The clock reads 12,57
